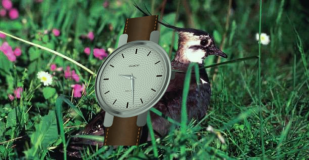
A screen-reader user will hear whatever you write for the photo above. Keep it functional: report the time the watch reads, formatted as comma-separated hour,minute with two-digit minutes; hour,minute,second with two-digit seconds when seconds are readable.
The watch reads 9,28
